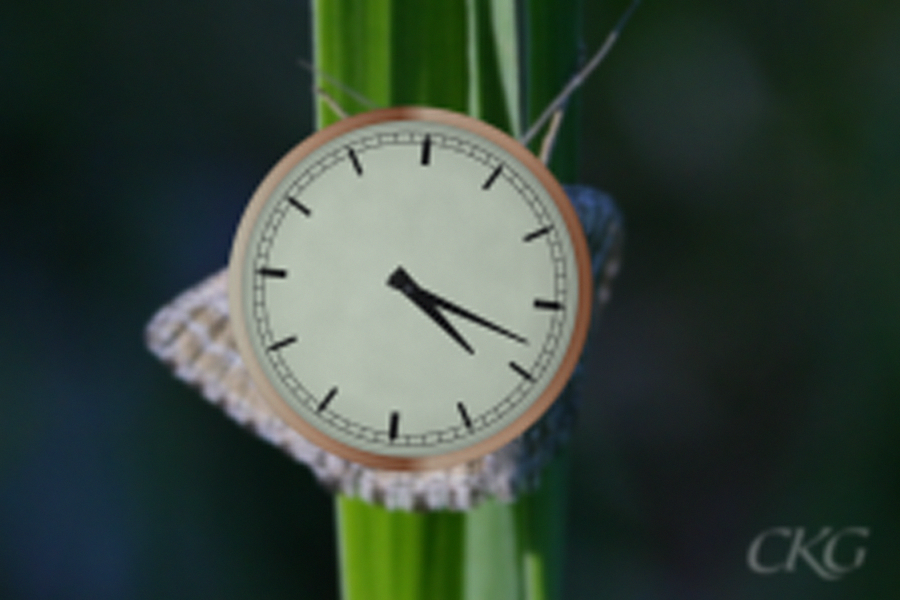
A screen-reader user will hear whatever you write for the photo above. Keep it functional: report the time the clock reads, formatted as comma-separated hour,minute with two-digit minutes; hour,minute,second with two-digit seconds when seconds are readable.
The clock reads 4,18
